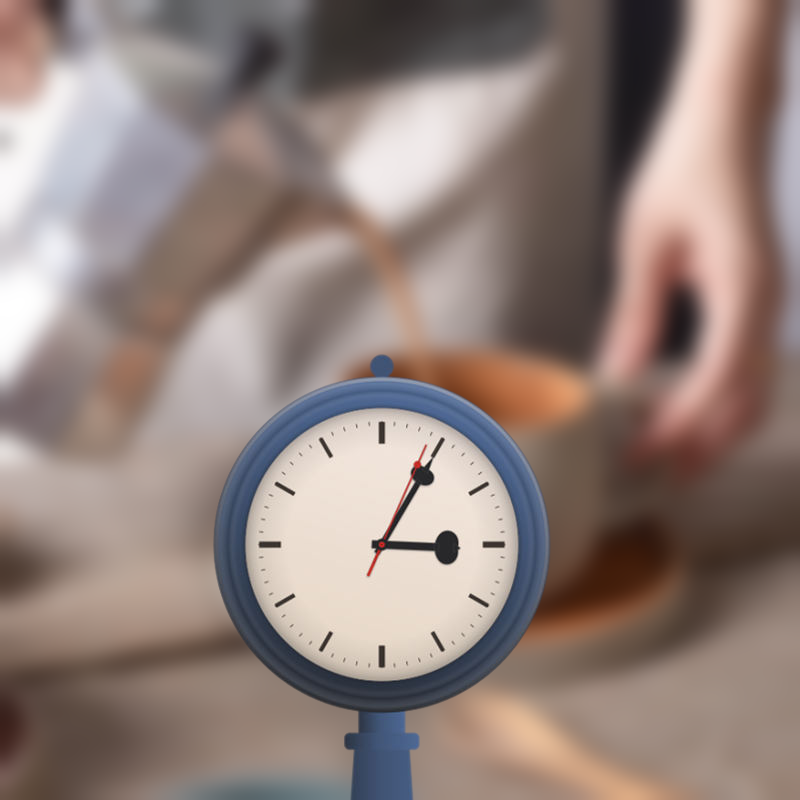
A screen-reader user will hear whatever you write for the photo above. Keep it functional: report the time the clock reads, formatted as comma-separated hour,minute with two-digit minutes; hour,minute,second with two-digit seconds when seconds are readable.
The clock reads 3,05,04
